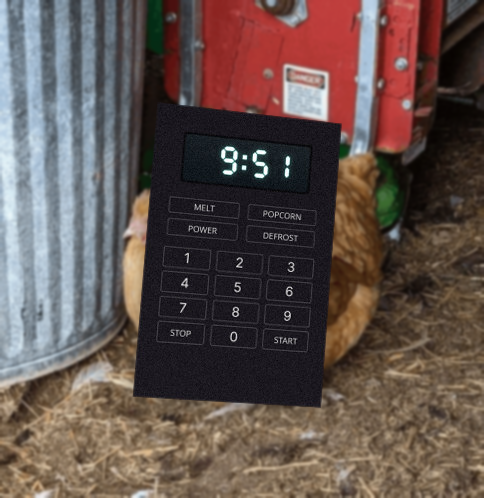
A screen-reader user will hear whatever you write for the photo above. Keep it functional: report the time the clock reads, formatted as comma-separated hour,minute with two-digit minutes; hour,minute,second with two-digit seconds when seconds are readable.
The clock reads 9,51
